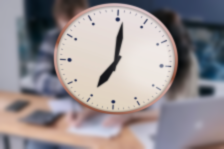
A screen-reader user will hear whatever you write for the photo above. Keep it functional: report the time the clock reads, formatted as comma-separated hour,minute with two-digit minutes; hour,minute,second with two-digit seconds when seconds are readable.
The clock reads 7,01
